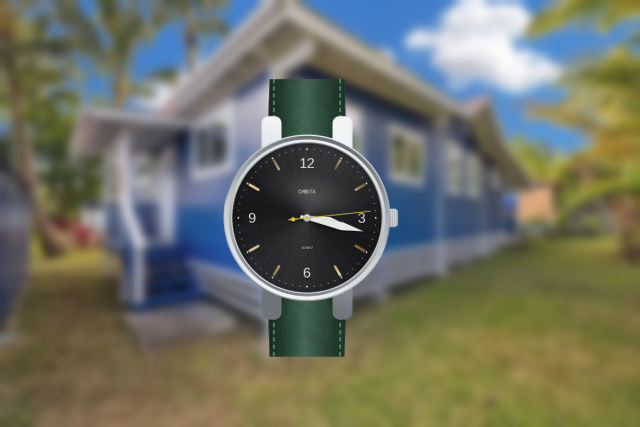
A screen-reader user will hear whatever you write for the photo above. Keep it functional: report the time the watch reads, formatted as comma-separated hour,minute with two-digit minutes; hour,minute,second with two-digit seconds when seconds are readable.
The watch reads 3,17,14
